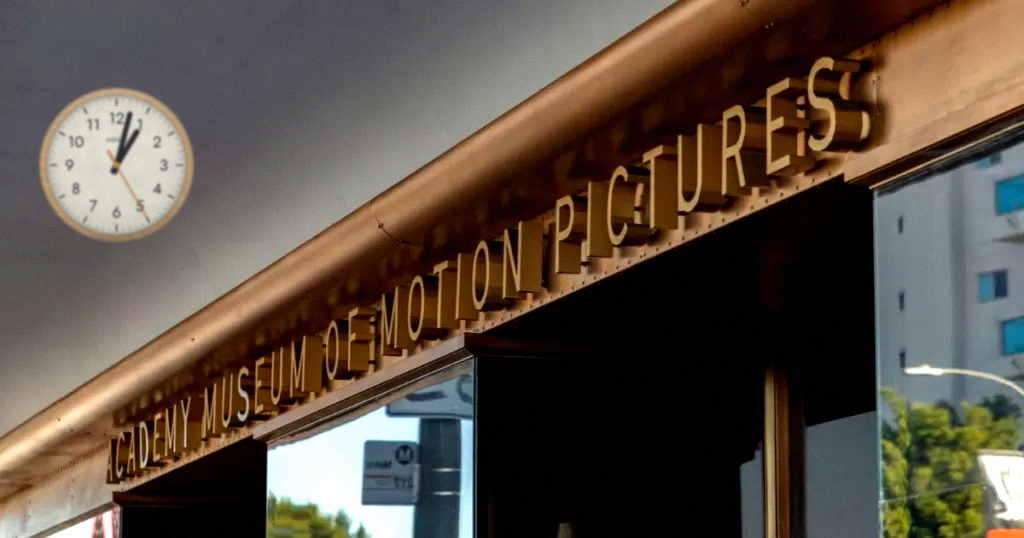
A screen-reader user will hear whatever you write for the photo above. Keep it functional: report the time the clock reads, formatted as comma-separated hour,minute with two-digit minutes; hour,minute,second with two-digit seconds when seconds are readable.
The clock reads 1,02,25
